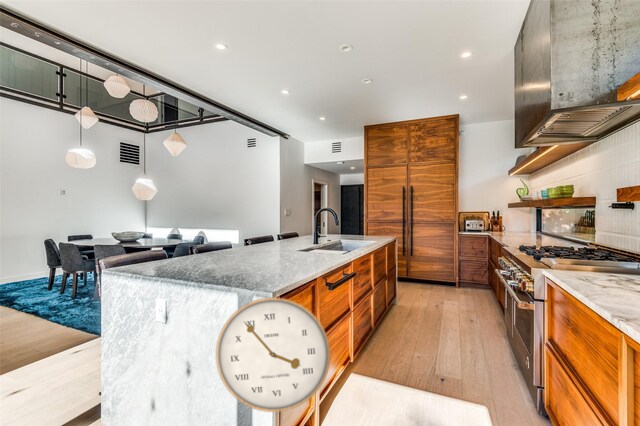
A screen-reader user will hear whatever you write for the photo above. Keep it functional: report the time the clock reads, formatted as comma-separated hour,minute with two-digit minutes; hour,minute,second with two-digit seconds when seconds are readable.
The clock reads 3,54
